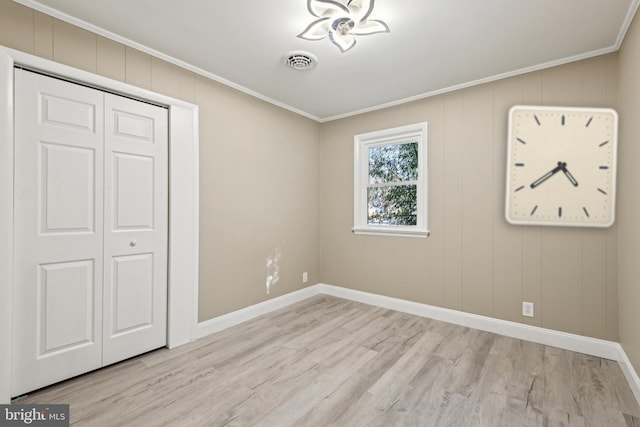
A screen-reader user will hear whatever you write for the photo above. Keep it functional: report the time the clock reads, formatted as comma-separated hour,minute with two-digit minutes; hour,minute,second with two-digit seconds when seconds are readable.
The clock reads 4,39
